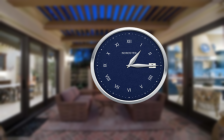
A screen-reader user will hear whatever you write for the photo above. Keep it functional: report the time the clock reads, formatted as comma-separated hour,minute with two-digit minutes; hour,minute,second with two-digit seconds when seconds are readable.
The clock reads 1,15
